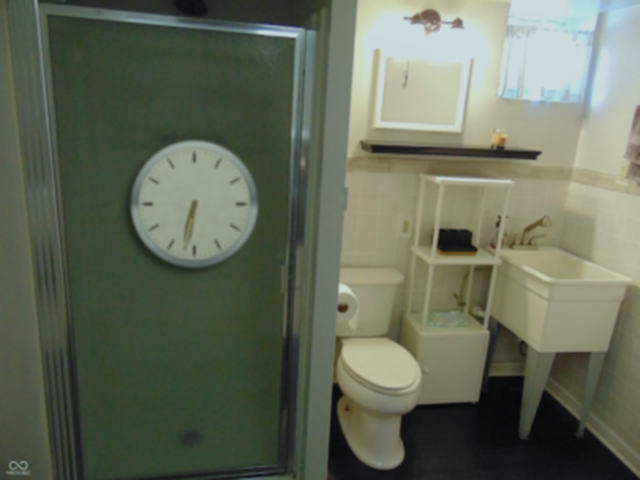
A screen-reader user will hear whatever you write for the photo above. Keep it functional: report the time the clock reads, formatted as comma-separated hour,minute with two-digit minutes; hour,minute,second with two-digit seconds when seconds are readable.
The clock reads 6,32
